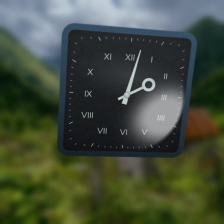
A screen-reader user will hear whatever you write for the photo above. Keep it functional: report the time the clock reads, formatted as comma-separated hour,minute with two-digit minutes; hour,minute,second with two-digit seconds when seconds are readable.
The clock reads 2,02
